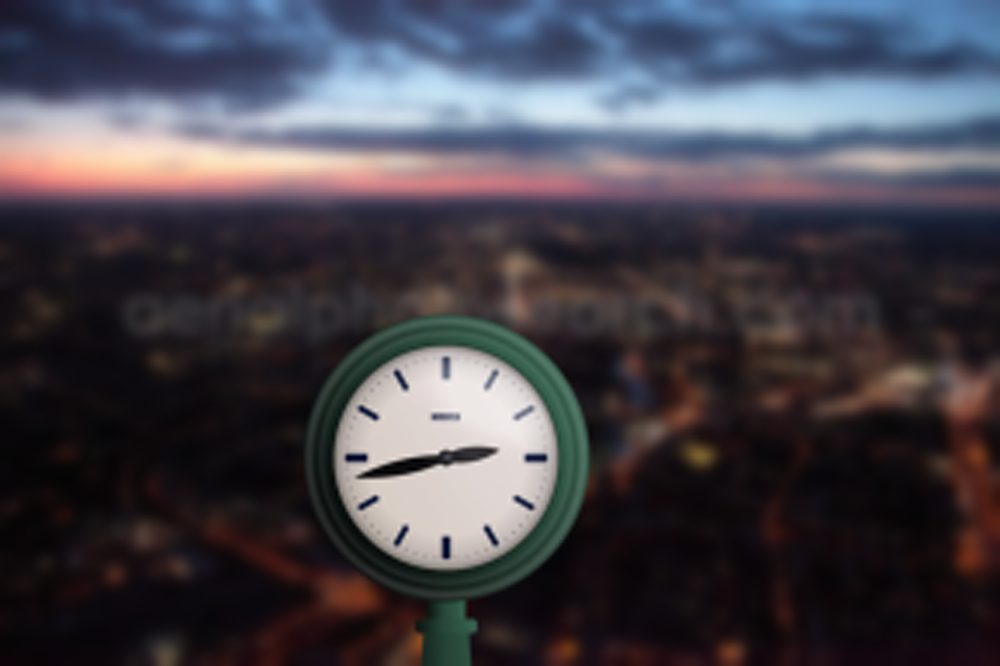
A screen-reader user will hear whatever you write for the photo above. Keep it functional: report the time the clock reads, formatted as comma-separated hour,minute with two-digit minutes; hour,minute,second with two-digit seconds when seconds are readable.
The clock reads 2,43
